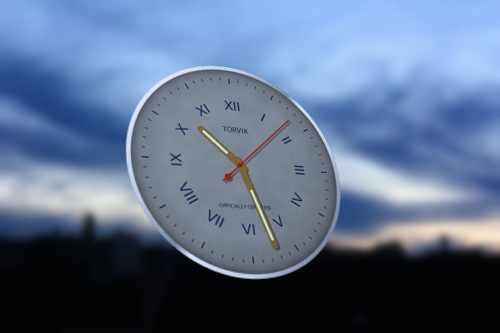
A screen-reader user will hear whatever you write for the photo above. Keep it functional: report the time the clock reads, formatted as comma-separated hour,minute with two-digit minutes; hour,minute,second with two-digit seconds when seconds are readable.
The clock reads 10,27,08
